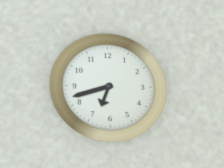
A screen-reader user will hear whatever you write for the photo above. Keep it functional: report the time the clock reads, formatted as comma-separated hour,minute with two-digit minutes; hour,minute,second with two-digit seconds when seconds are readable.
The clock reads 6,42
